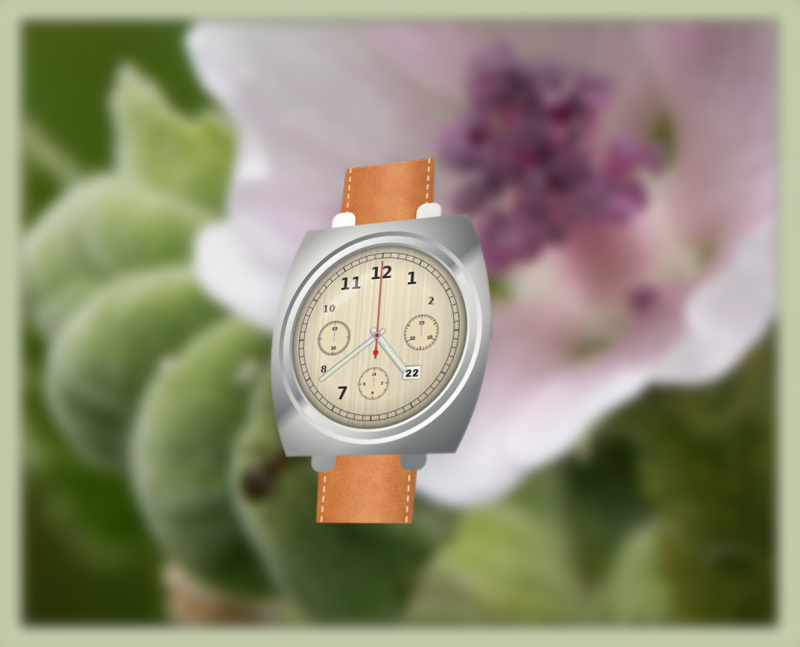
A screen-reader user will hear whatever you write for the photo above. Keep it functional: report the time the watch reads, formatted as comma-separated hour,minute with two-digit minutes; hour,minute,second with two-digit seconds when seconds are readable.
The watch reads 4,39
